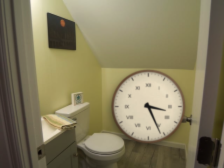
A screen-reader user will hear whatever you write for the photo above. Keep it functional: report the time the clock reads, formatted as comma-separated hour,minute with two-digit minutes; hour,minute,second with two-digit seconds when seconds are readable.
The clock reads 3,26
